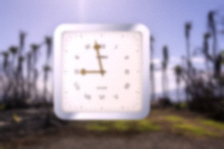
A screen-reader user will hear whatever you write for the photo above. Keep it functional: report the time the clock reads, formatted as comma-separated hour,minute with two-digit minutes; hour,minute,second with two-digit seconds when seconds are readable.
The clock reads 8,58
